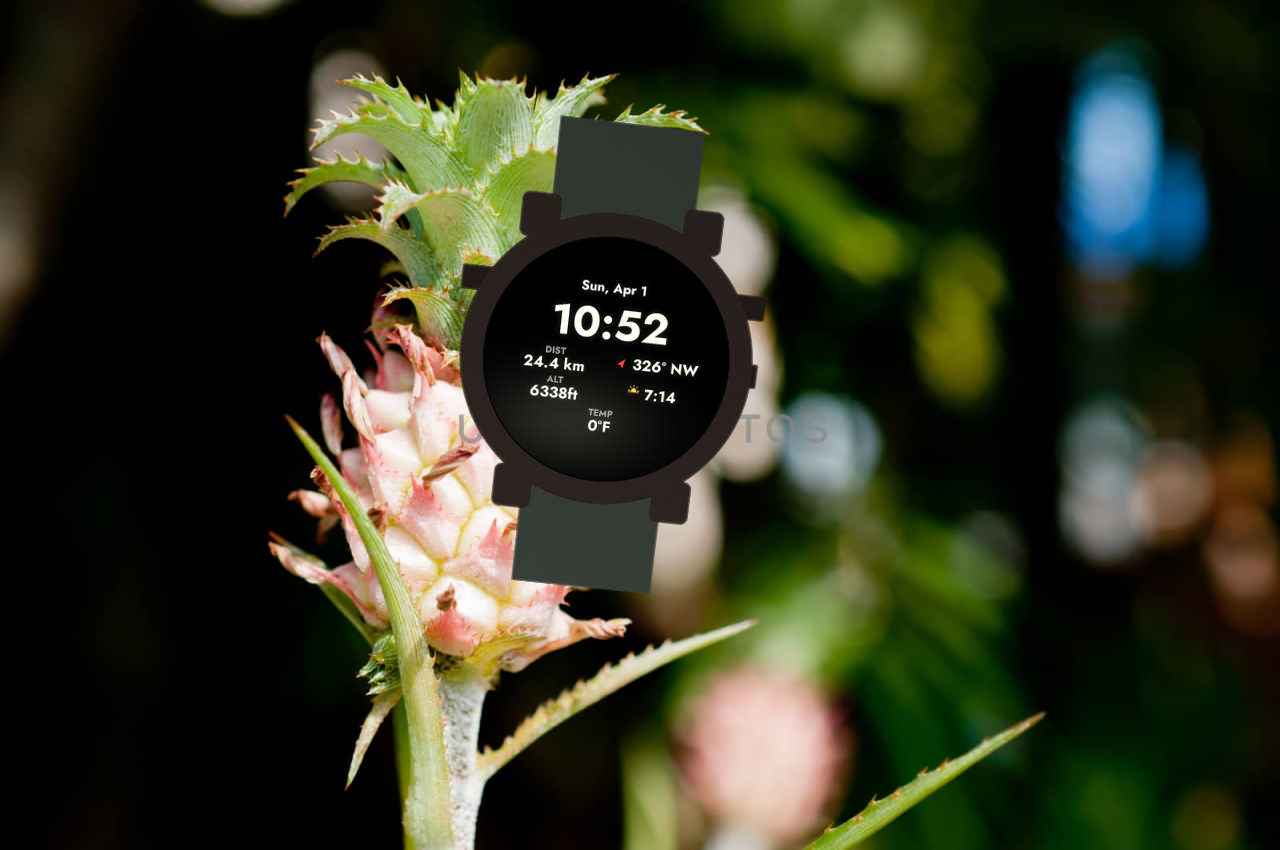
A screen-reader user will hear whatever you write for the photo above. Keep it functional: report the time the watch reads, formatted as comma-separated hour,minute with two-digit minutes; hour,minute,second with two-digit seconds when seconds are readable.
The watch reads 10,52
